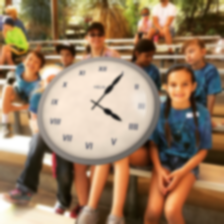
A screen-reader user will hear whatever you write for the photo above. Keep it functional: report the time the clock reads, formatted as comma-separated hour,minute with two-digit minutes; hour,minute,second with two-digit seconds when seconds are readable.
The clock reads 4,05
